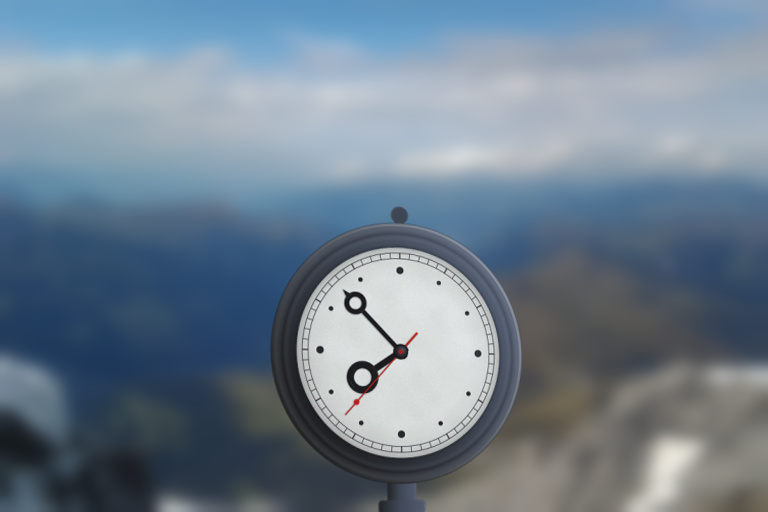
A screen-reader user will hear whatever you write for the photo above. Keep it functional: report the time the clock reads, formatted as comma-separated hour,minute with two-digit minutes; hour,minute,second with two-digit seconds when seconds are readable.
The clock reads 7,52,37
